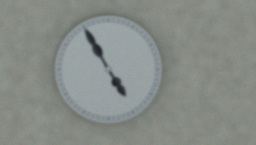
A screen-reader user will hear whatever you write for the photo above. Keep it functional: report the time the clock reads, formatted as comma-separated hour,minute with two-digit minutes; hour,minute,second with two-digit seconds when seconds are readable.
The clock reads 4,55
